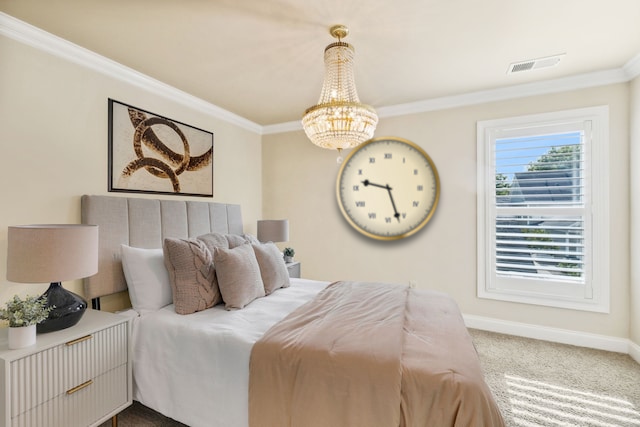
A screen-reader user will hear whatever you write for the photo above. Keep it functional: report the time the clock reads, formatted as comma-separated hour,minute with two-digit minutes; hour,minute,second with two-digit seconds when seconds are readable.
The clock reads 9,27
